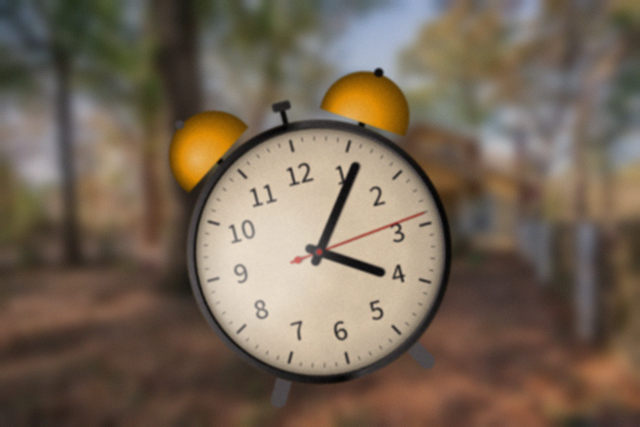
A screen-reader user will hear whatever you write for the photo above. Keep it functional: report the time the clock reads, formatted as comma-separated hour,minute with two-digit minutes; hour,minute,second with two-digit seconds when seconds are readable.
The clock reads 4,06,14
